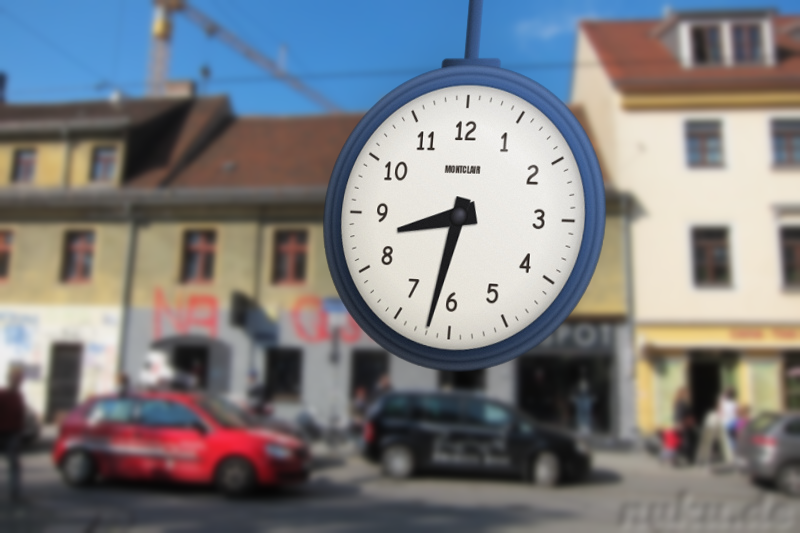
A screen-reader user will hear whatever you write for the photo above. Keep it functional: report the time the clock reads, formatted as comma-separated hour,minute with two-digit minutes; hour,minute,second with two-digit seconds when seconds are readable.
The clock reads 8,32
